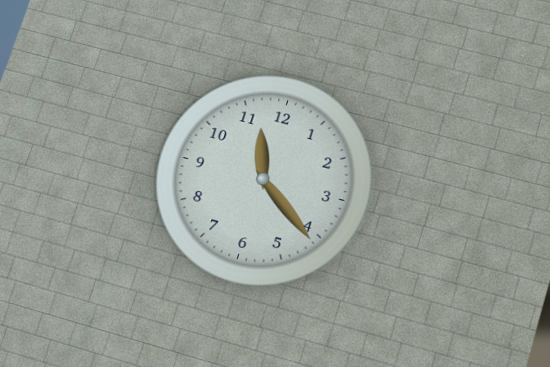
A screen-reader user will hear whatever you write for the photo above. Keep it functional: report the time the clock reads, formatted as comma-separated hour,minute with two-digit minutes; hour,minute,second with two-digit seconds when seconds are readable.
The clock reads 11,21
